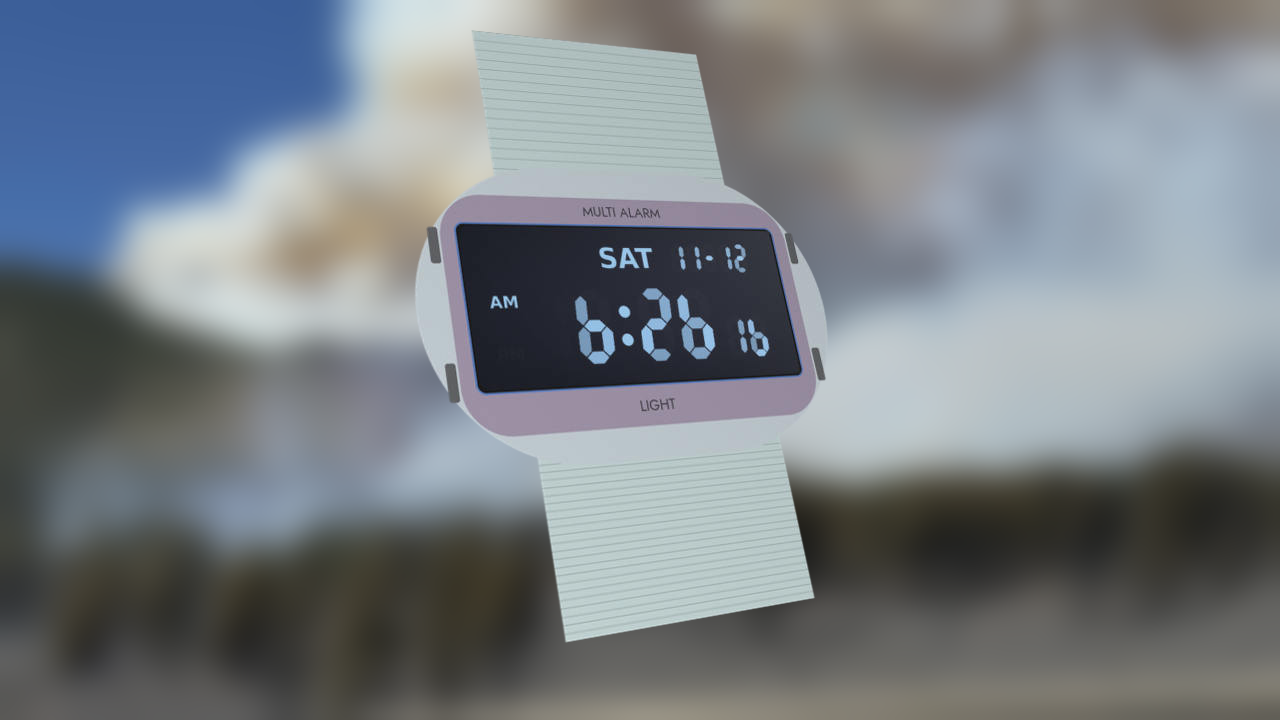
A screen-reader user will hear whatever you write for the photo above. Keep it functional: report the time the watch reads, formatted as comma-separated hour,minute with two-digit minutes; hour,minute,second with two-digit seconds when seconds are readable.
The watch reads 6,26,16
